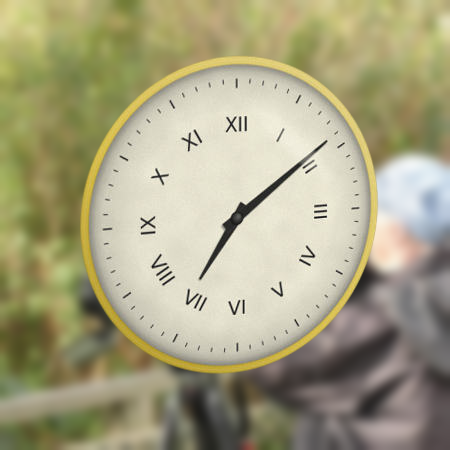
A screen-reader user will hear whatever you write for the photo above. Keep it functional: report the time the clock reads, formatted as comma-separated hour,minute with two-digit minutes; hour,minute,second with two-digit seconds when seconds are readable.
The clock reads 7,09
